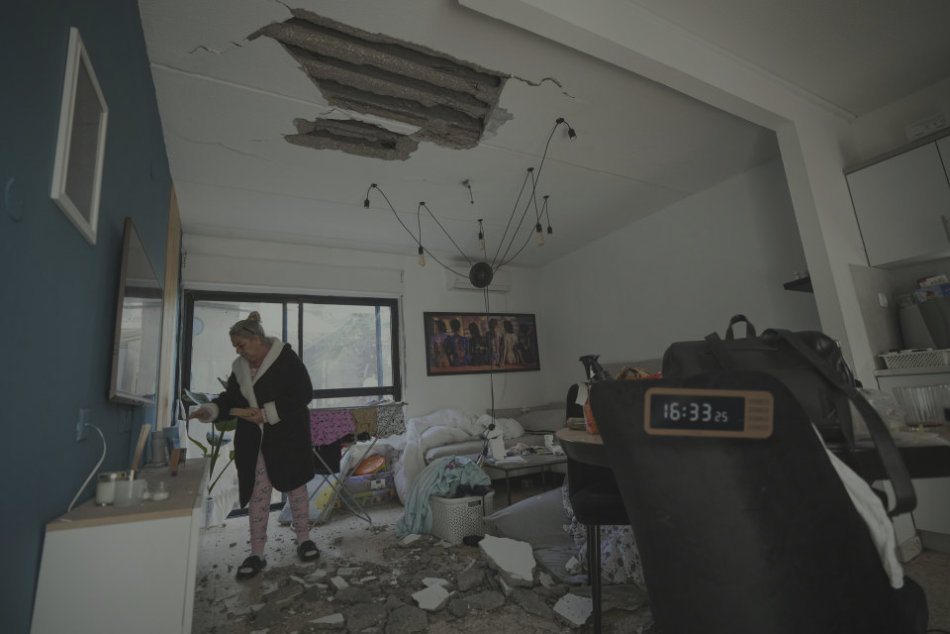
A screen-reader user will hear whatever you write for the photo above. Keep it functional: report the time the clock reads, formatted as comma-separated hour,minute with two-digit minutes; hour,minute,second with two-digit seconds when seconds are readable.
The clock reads 16,33
